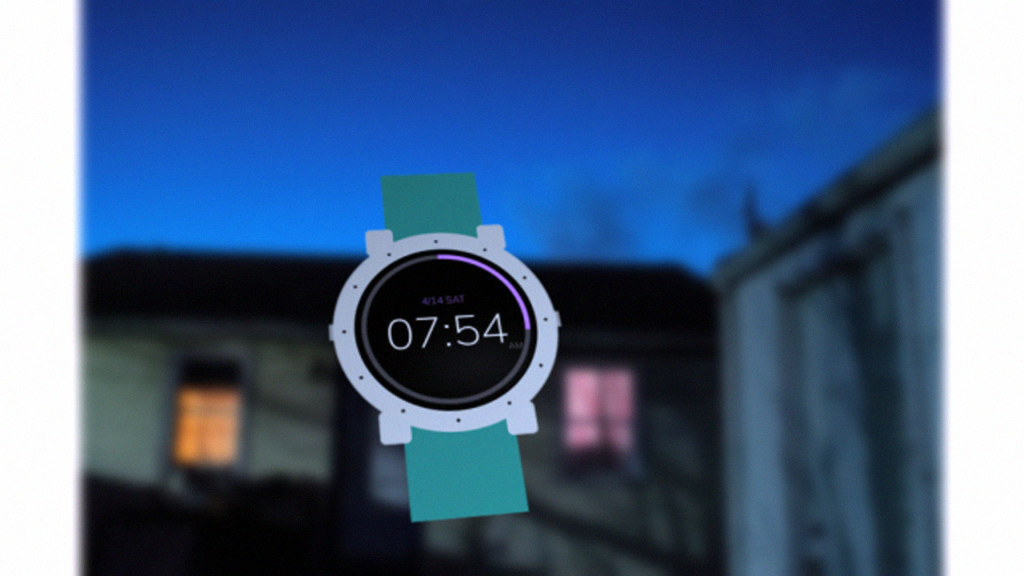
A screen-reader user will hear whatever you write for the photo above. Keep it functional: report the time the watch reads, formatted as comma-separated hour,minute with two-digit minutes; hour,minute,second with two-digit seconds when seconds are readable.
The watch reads 7,54
